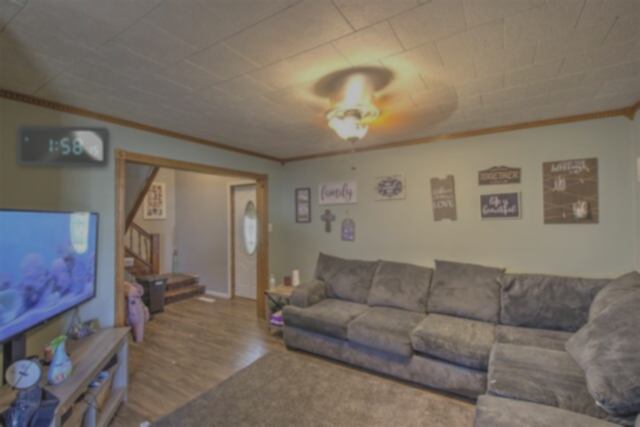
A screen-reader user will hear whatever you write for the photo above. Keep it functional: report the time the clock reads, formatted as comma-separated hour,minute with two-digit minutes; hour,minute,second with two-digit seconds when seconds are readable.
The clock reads 1,58
